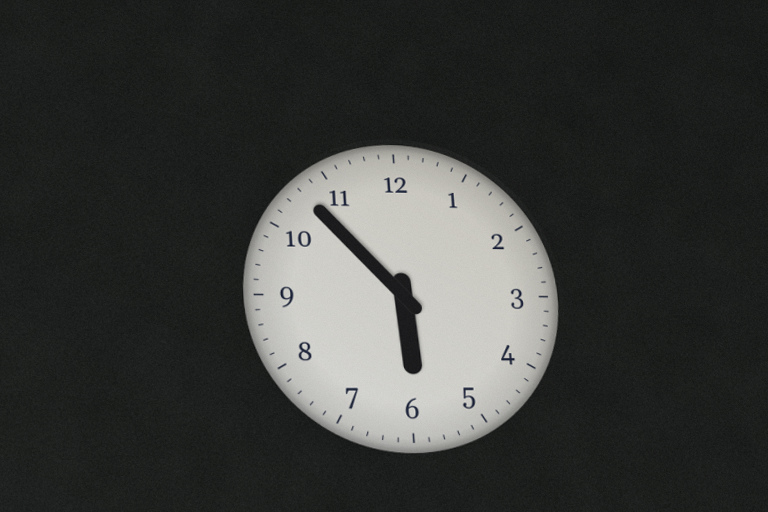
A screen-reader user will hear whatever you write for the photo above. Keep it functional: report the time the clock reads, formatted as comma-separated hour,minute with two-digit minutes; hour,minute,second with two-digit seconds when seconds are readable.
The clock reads 5,53
